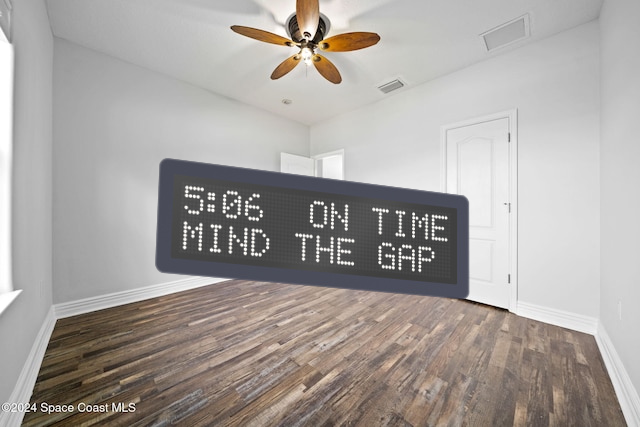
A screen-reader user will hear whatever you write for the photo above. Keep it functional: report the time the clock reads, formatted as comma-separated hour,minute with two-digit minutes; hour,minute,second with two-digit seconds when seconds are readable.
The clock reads 5,06
